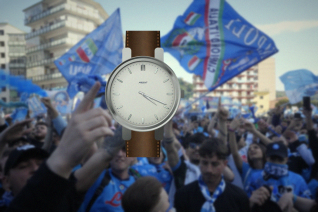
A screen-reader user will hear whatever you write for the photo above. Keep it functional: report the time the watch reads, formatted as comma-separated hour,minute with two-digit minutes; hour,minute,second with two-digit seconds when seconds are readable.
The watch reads 4,19
